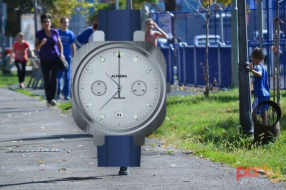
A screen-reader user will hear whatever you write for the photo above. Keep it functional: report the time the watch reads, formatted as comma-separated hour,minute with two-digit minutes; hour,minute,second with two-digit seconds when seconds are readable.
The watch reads 10,37
